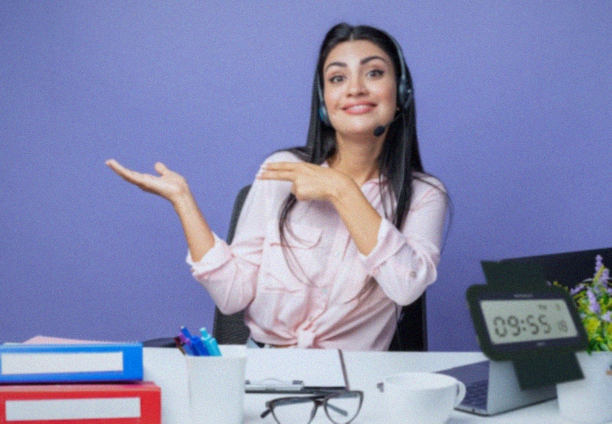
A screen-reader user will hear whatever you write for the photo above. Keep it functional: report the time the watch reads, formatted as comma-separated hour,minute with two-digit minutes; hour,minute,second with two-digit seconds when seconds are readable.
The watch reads 9,55,18
